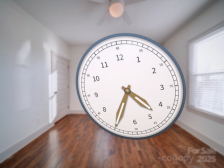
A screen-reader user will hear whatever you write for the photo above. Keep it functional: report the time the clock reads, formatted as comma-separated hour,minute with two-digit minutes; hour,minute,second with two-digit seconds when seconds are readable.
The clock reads 4,35
